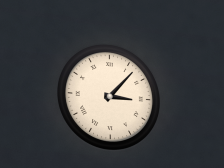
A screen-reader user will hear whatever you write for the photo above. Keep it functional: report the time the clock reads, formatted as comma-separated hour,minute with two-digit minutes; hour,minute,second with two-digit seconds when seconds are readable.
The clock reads 3,07
